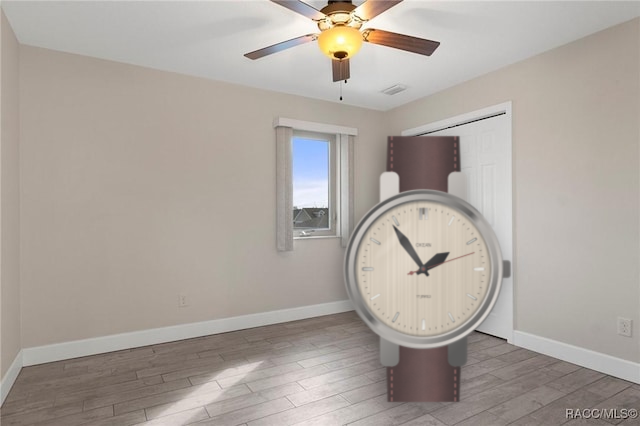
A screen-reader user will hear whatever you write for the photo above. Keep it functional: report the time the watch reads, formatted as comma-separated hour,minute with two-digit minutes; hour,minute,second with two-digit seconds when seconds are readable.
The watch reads 1,54,12
